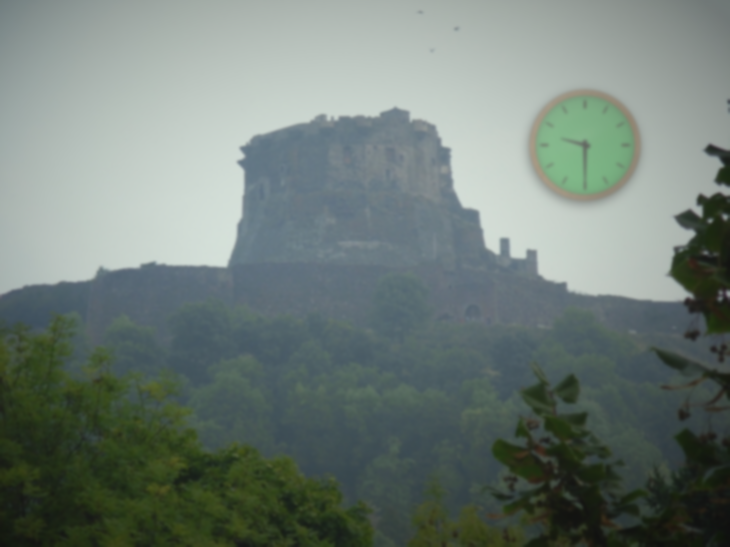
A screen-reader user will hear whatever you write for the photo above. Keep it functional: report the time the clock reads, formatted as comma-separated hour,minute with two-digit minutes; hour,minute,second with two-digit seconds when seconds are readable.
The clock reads 9,30
